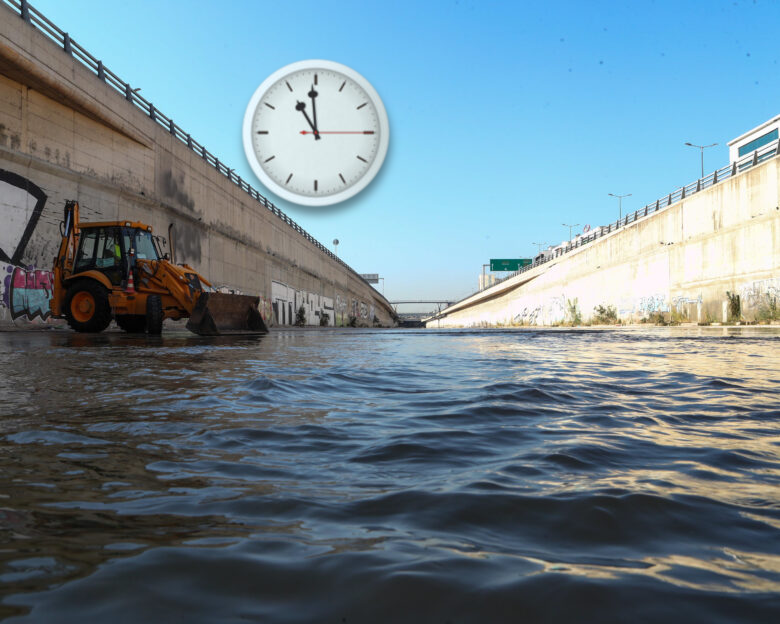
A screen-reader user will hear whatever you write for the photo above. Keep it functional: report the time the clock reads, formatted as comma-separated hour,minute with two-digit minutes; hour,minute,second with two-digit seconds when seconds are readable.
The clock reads 10,59,15
